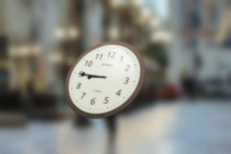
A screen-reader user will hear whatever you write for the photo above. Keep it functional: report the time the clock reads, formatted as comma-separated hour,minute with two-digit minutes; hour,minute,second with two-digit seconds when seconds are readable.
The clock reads 8,45
